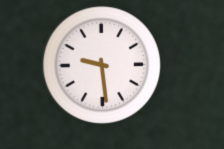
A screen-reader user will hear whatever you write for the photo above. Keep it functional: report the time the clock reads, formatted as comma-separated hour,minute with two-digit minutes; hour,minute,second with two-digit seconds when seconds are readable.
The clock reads 9,29
